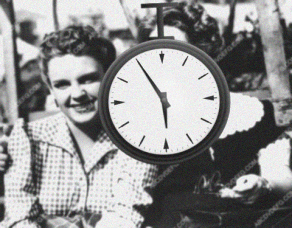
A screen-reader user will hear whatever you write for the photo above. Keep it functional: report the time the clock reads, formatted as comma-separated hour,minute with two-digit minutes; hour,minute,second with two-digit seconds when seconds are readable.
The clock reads 5,55
